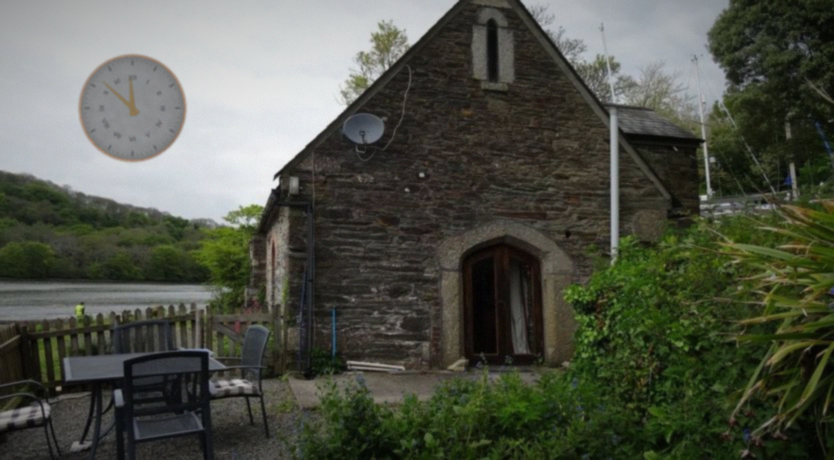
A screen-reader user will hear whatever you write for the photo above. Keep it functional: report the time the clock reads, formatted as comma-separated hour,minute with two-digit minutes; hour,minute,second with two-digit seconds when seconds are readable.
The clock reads 11,52
